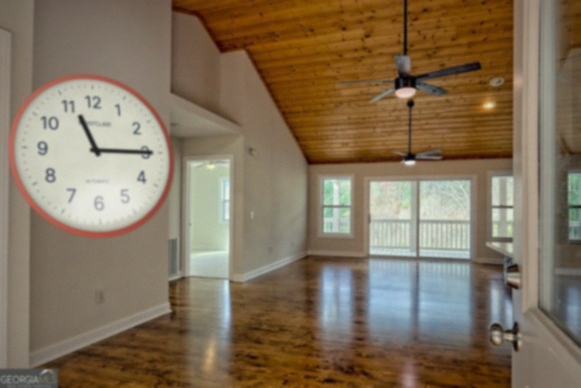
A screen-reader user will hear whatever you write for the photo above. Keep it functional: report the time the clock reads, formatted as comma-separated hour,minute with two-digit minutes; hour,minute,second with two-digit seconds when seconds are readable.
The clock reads 11,15
